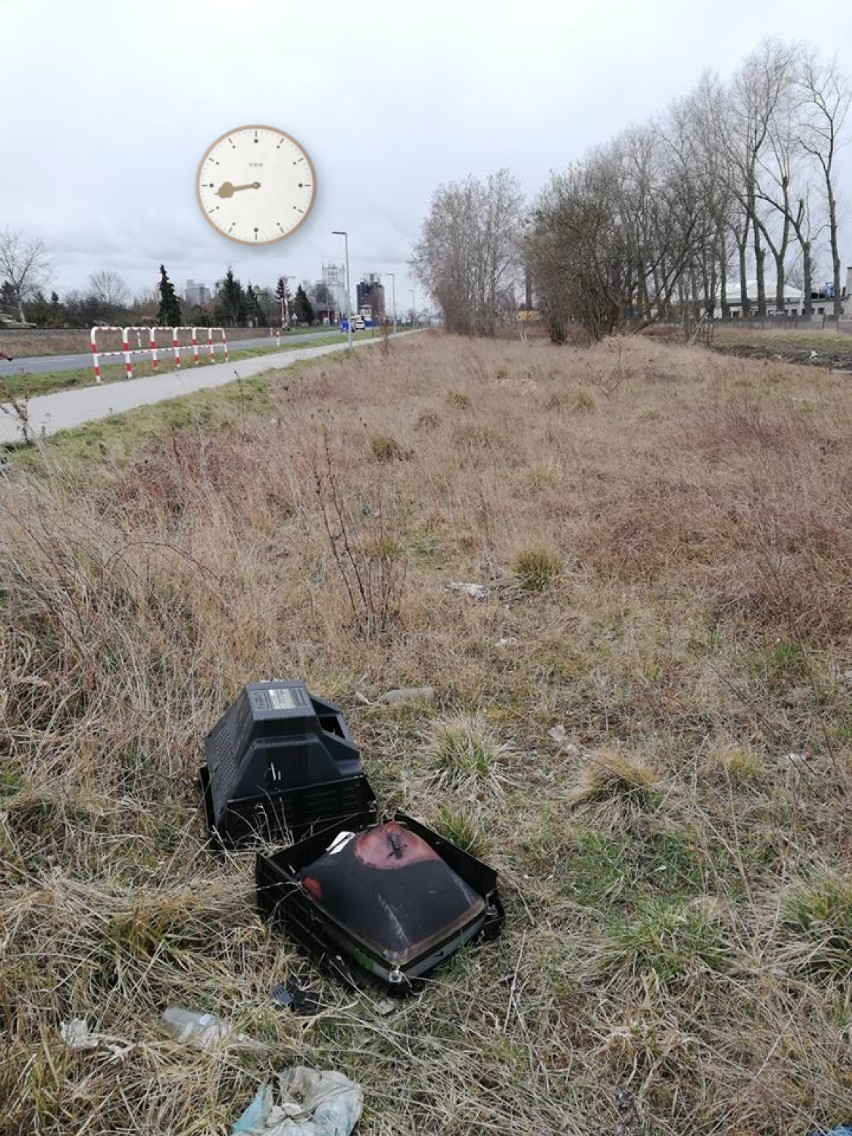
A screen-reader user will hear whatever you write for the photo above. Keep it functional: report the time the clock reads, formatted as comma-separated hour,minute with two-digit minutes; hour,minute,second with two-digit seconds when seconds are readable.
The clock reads 8,43
